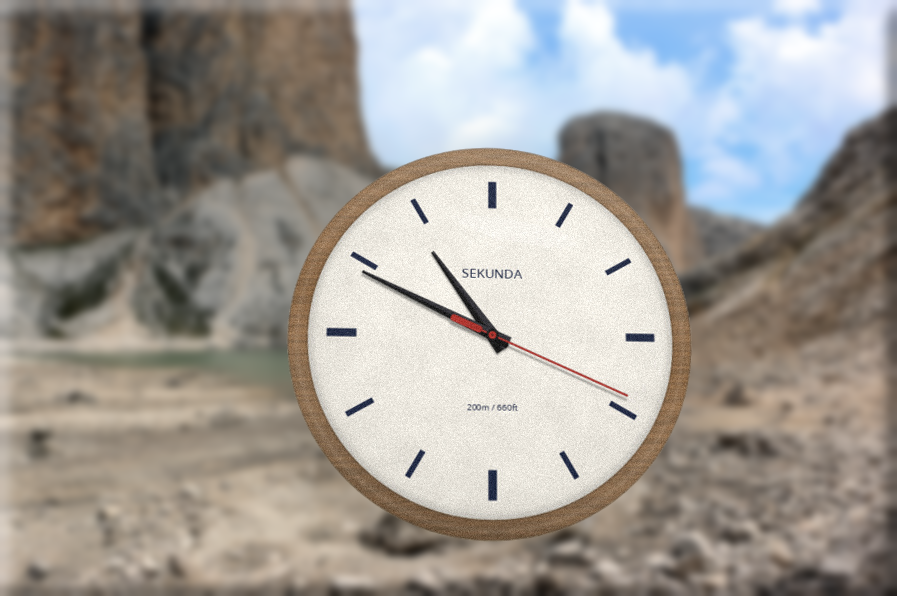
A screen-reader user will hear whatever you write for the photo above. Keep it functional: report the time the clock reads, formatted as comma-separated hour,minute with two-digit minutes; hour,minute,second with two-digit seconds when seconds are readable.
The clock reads 10,49,19
